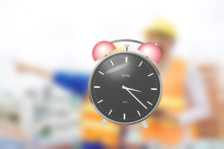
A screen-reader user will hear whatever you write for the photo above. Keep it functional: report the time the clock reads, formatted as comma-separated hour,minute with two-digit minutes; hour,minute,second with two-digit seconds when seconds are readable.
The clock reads 3,22
